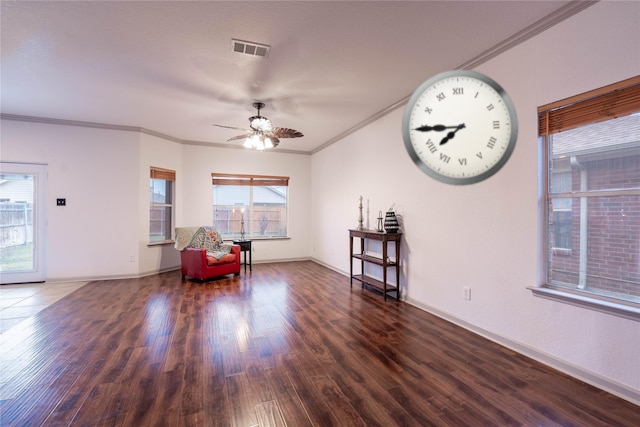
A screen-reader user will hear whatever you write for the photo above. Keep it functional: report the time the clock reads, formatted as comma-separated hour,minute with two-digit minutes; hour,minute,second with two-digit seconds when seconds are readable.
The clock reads 7,45
